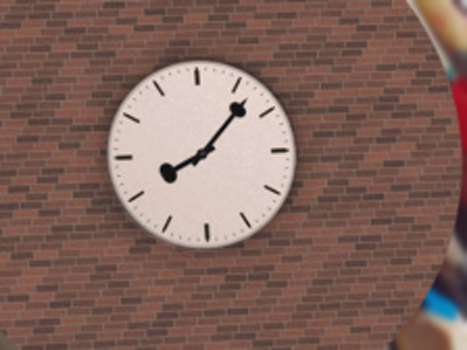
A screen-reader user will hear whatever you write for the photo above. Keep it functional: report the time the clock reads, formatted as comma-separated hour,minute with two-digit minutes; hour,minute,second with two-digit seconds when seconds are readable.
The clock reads 8,07
